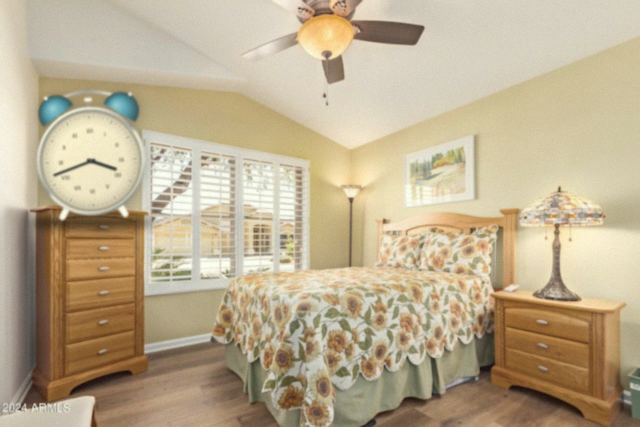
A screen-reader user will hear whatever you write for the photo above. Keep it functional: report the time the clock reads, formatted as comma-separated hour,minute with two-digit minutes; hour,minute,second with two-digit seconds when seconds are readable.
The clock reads 3,42
